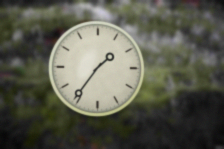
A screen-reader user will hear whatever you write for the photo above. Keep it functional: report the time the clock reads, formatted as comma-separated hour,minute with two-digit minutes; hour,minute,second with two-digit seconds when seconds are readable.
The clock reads 1,36
